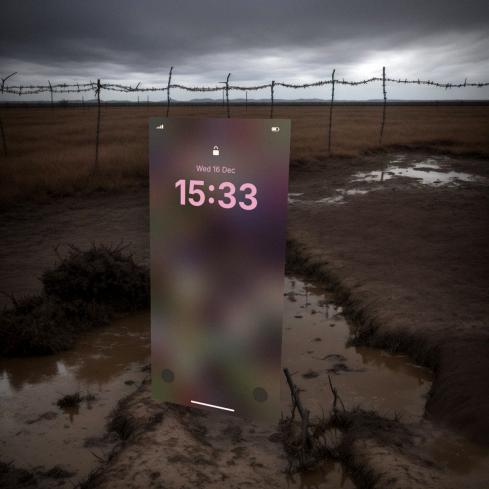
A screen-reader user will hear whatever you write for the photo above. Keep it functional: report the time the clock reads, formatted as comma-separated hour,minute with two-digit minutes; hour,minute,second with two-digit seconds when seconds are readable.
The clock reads 15,33
